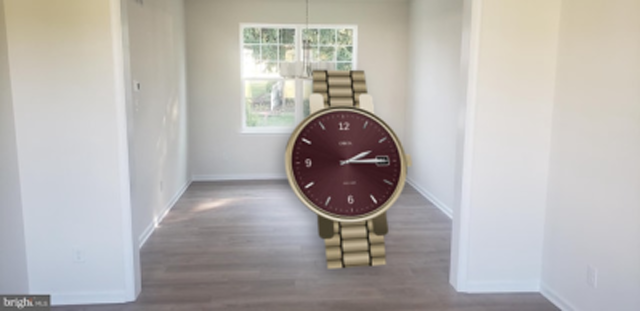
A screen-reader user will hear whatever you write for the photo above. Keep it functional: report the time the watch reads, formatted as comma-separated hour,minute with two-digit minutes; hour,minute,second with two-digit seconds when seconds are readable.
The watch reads 2,15
